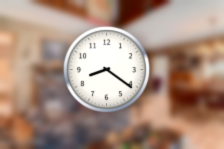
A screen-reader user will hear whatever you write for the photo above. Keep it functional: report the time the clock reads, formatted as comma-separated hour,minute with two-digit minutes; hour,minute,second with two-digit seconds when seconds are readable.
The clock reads 8,21
